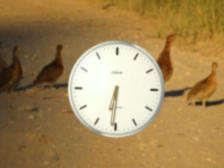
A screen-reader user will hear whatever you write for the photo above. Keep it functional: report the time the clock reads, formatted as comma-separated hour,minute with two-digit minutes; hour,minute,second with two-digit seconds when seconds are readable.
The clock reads 6,31
